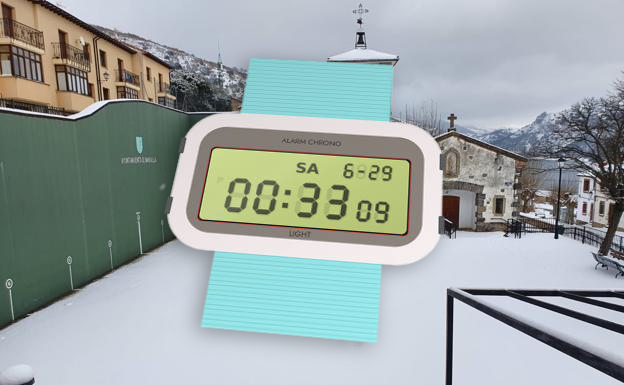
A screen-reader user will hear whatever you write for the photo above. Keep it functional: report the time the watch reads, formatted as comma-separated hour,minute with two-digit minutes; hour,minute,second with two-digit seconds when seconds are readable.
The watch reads 0,33,09
